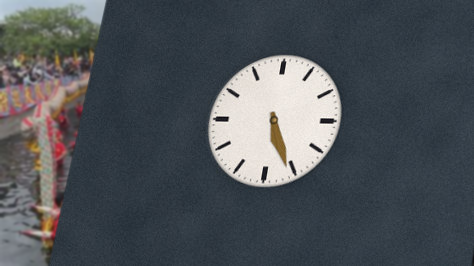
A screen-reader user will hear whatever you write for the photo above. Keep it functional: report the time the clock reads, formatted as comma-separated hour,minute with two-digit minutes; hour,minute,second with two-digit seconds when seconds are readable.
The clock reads 5,26
